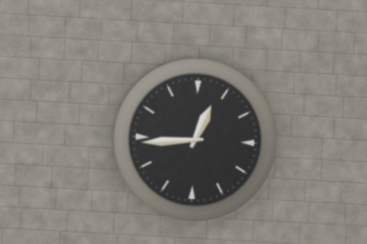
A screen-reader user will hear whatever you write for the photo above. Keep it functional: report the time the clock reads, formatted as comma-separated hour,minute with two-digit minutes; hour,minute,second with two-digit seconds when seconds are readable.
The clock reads 12,44
